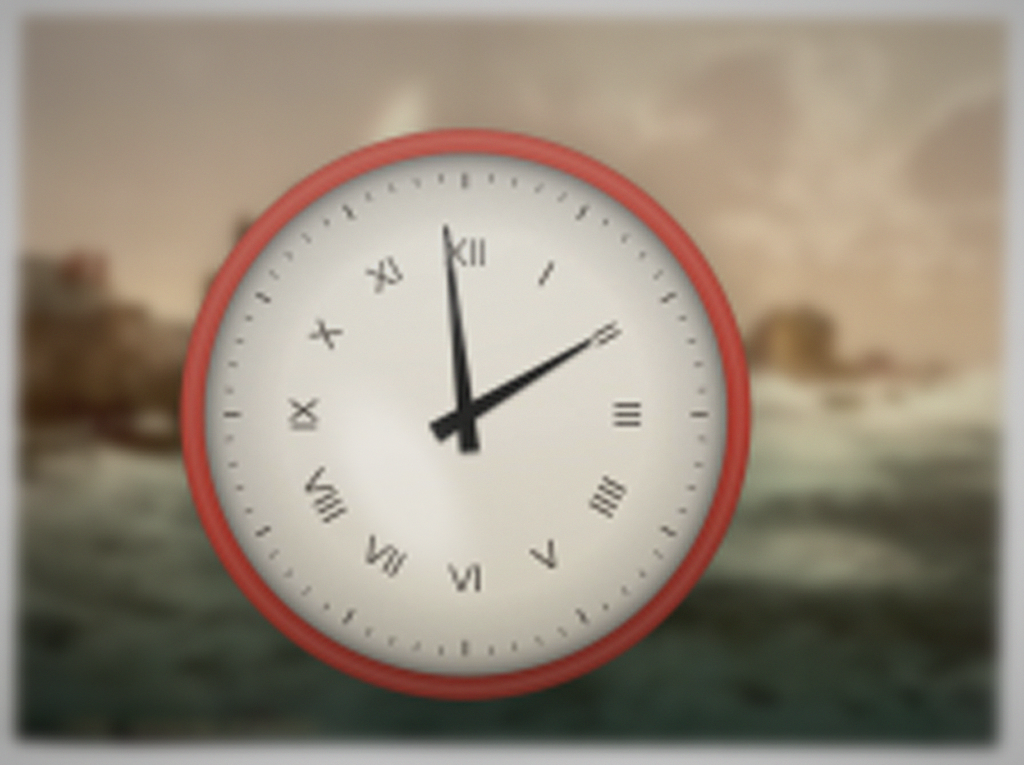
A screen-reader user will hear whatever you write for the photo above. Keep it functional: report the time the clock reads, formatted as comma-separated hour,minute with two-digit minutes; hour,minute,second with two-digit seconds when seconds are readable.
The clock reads 1,59
